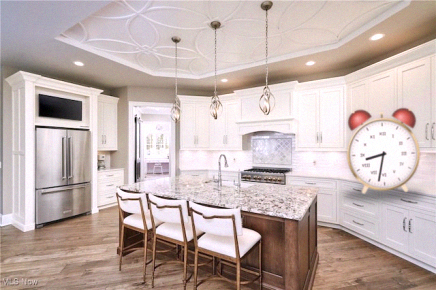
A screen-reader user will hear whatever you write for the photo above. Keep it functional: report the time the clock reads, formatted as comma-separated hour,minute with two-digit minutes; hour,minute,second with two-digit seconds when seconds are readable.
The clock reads 8,32
